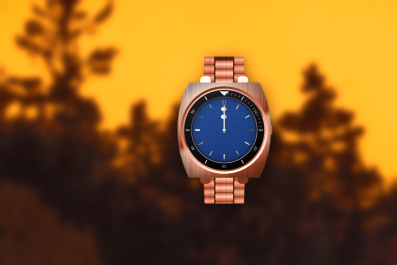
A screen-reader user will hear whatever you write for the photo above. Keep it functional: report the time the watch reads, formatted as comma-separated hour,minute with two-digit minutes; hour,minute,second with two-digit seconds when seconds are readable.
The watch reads 12,00
